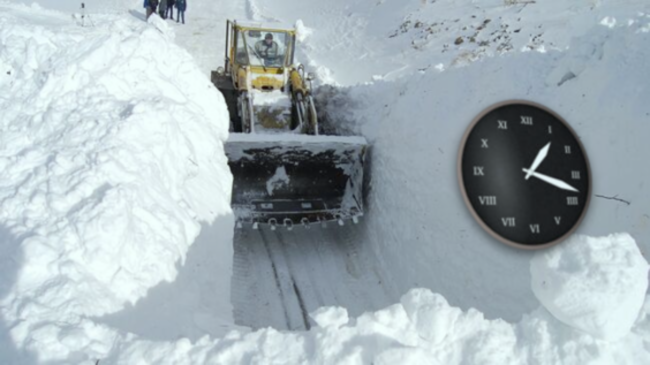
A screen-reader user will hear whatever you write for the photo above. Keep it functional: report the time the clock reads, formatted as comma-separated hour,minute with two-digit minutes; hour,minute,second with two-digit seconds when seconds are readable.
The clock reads 1,18
